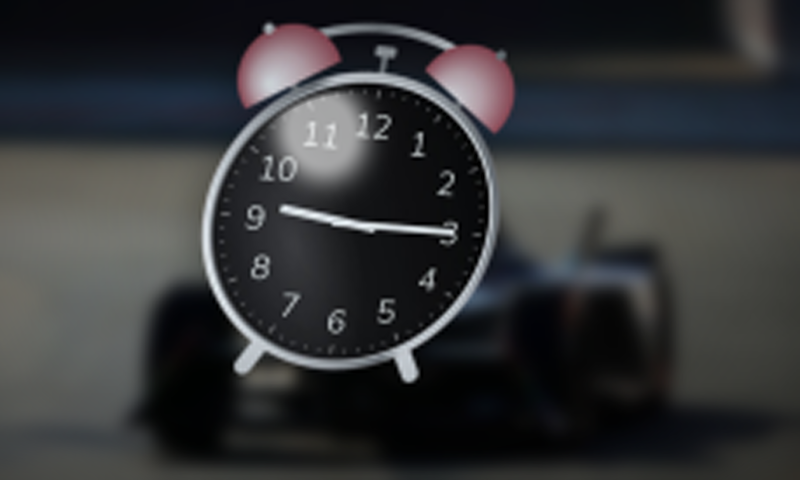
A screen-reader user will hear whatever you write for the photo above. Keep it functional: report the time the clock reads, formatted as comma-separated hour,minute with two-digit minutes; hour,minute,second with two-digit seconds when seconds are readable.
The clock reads 9,15
